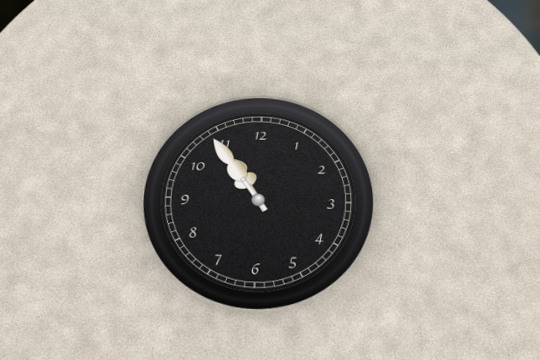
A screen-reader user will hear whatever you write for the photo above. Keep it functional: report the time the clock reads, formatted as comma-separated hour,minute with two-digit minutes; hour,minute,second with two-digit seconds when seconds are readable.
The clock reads 10,54
